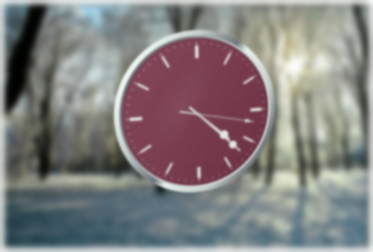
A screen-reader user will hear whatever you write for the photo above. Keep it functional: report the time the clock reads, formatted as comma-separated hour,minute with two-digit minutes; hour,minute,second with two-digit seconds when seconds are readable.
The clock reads 4,22,17
